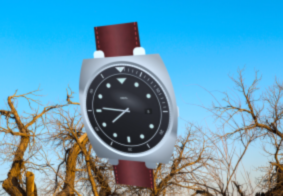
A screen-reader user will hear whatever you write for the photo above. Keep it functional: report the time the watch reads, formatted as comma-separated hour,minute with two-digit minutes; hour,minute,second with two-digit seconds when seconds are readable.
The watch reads 7,46
